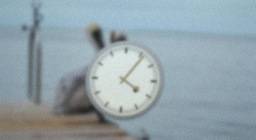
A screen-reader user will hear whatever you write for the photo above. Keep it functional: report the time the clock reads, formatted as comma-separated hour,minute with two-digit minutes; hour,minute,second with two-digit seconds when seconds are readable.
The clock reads 4,06
